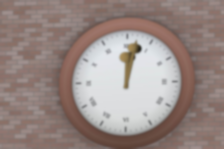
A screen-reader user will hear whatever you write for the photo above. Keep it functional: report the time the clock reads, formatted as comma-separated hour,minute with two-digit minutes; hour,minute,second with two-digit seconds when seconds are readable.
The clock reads 12,02
